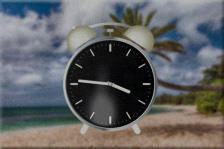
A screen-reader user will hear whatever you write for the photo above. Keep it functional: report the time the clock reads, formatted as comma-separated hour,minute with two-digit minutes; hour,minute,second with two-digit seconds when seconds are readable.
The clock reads 3,46
